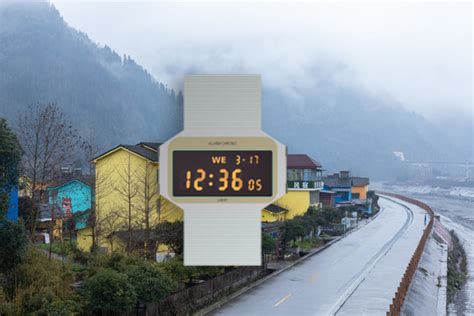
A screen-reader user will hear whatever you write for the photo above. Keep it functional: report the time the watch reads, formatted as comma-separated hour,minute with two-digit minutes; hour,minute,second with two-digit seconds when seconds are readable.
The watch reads 12,36,05
